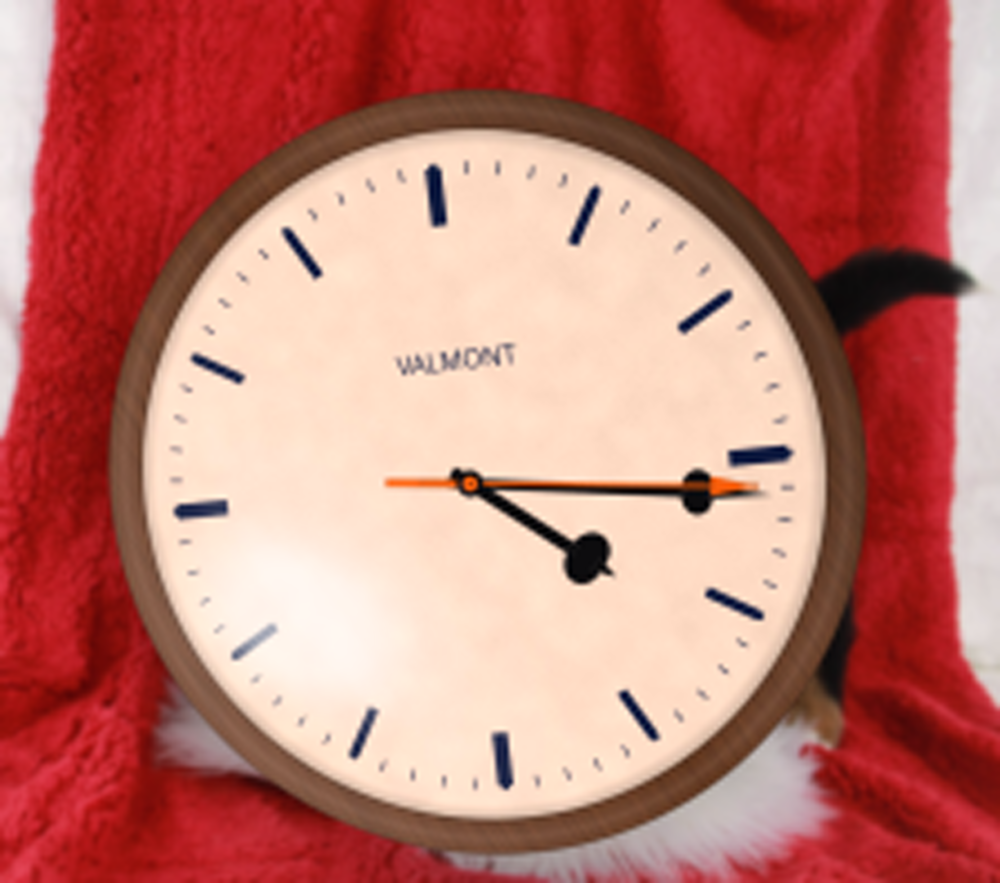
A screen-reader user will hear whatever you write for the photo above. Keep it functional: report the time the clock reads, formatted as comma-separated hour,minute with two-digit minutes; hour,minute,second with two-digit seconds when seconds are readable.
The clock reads 4,16,16
